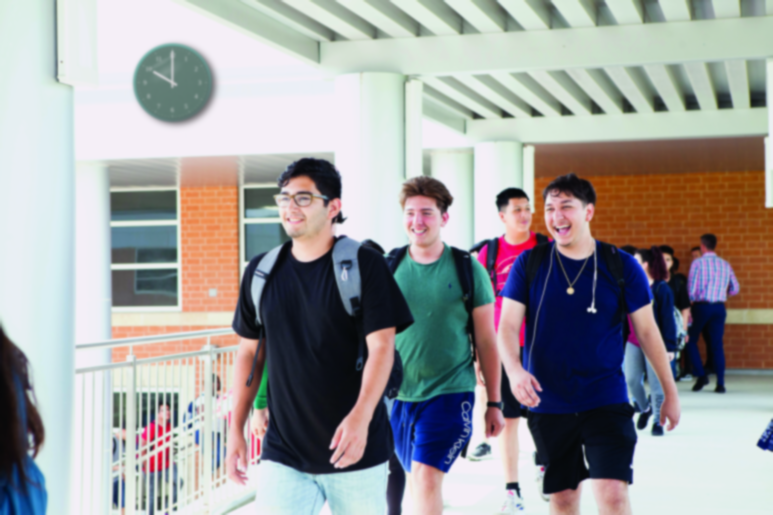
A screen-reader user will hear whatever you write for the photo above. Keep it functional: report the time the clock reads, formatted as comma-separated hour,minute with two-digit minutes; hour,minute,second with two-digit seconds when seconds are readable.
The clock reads 10,00
